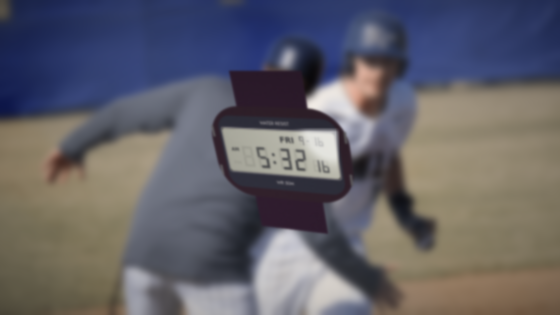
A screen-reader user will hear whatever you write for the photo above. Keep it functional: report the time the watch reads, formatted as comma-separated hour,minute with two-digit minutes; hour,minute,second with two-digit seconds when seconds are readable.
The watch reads 5,32,16
